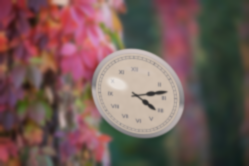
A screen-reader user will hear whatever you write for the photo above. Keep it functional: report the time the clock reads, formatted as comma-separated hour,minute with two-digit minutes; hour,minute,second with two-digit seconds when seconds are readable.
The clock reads 4,13
